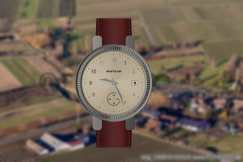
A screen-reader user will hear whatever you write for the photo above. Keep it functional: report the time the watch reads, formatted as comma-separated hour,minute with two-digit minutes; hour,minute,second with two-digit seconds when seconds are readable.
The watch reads 9,26
